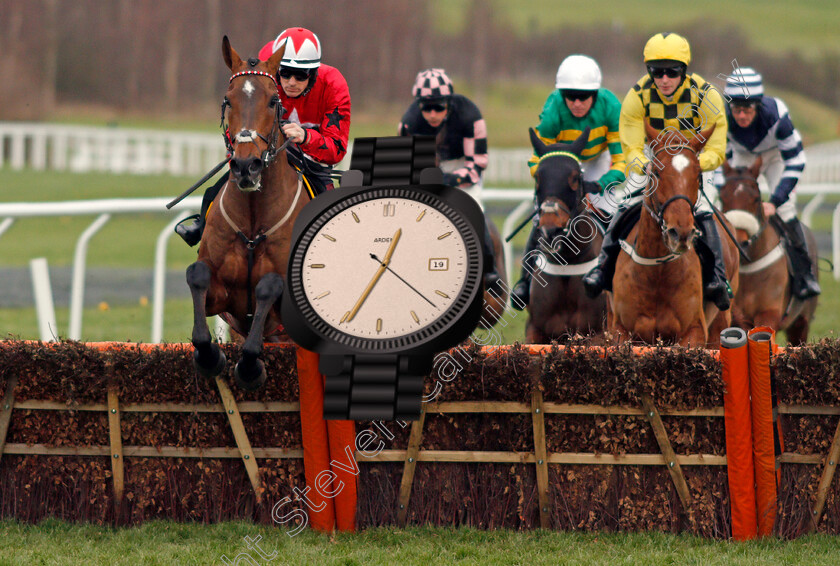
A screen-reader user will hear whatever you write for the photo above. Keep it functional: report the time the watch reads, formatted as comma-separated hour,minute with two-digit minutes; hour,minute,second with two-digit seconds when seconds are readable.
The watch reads 12,34,22
